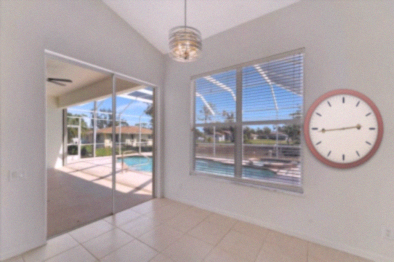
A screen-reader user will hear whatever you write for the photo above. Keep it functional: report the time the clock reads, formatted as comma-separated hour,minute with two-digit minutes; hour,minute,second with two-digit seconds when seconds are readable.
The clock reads 2,44
